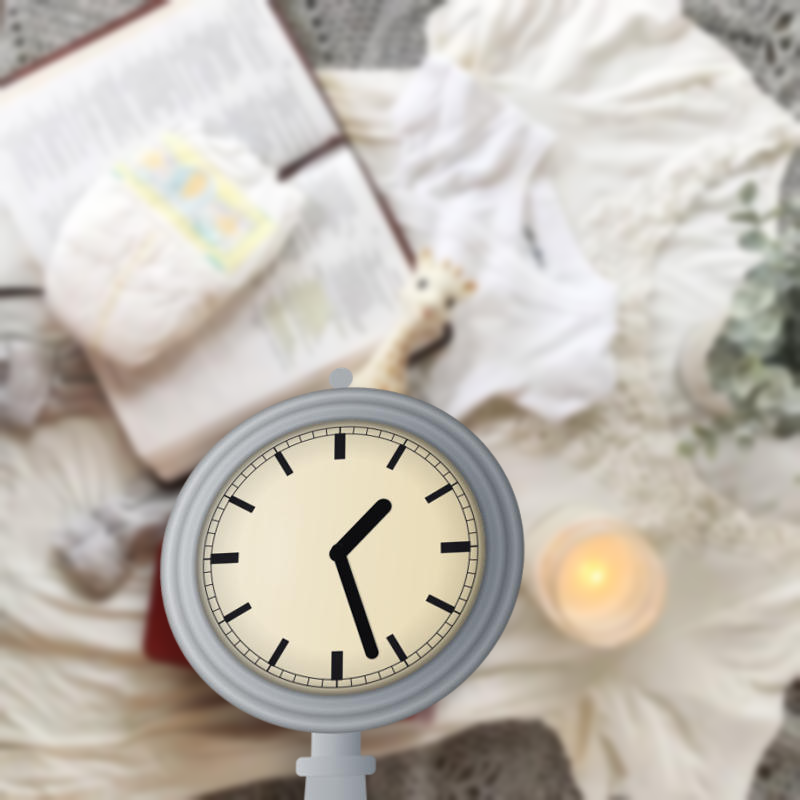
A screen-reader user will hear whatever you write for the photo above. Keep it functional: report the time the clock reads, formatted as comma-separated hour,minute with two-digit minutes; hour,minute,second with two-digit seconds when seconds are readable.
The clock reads 1,27
